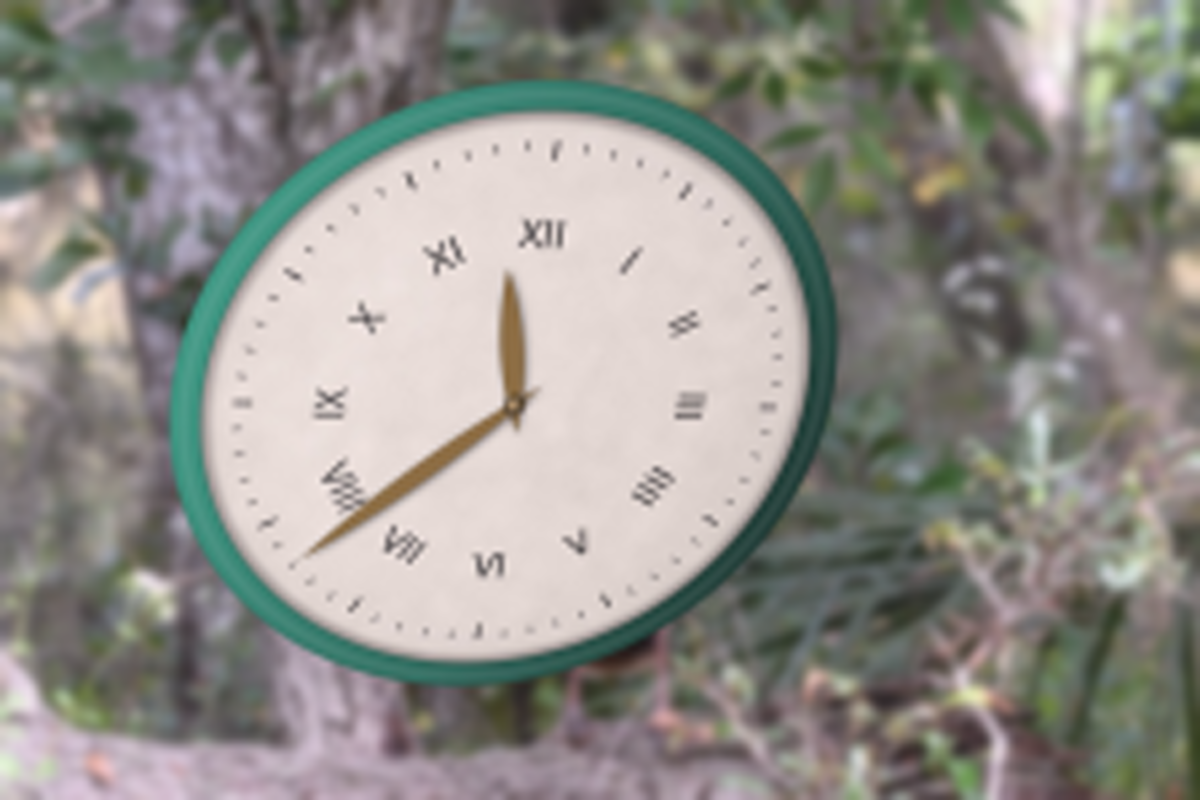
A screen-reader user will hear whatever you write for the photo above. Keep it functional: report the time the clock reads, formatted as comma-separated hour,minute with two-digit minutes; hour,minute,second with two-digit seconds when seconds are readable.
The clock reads 11,38
